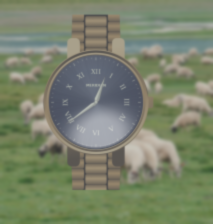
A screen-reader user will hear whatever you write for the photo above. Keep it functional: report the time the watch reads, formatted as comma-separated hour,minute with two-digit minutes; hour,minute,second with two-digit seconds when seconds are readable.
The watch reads 12,39
